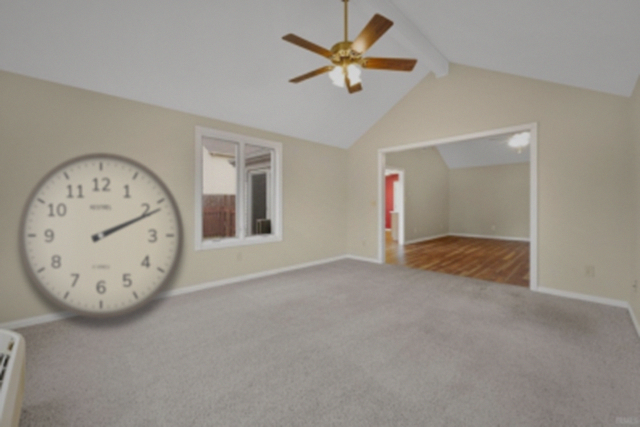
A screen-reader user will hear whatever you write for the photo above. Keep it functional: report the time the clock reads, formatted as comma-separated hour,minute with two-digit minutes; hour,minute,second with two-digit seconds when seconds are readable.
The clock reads 2,11
